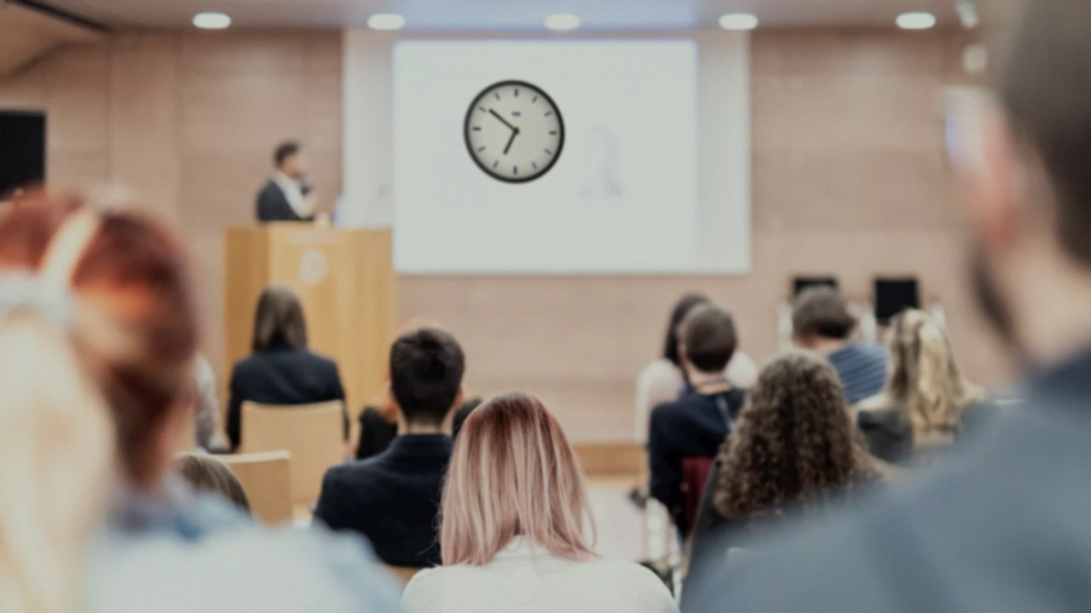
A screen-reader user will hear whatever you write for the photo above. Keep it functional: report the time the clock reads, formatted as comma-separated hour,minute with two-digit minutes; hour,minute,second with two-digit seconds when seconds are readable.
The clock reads 6,51
